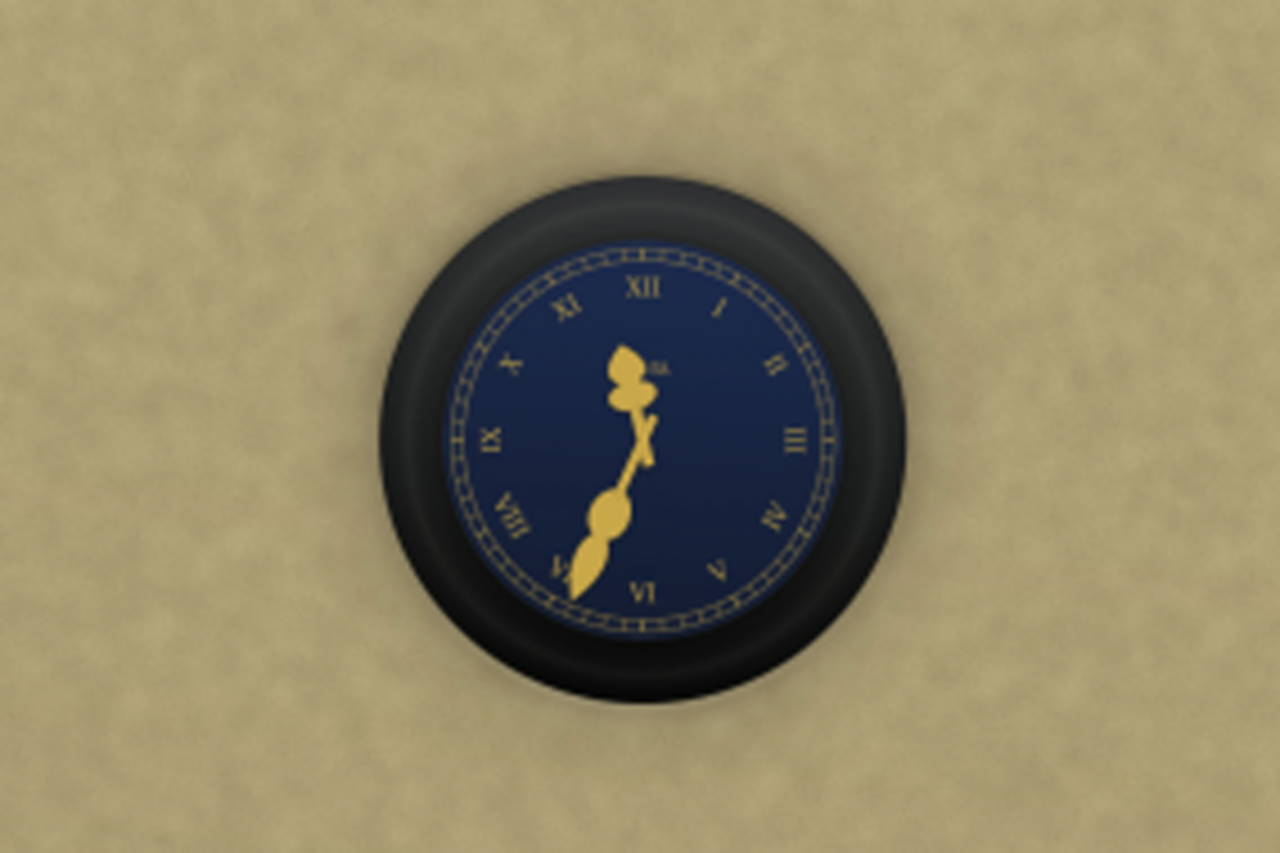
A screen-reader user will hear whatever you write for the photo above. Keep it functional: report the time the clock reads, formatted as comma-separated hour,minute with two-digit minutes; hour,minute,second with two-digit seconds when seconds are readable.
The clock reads 11,34
